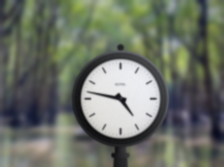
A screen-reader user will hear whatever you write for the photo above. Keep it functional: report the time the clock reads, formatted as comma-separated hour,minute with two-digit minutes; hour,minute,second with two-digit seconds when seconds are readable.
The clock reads 4,47
